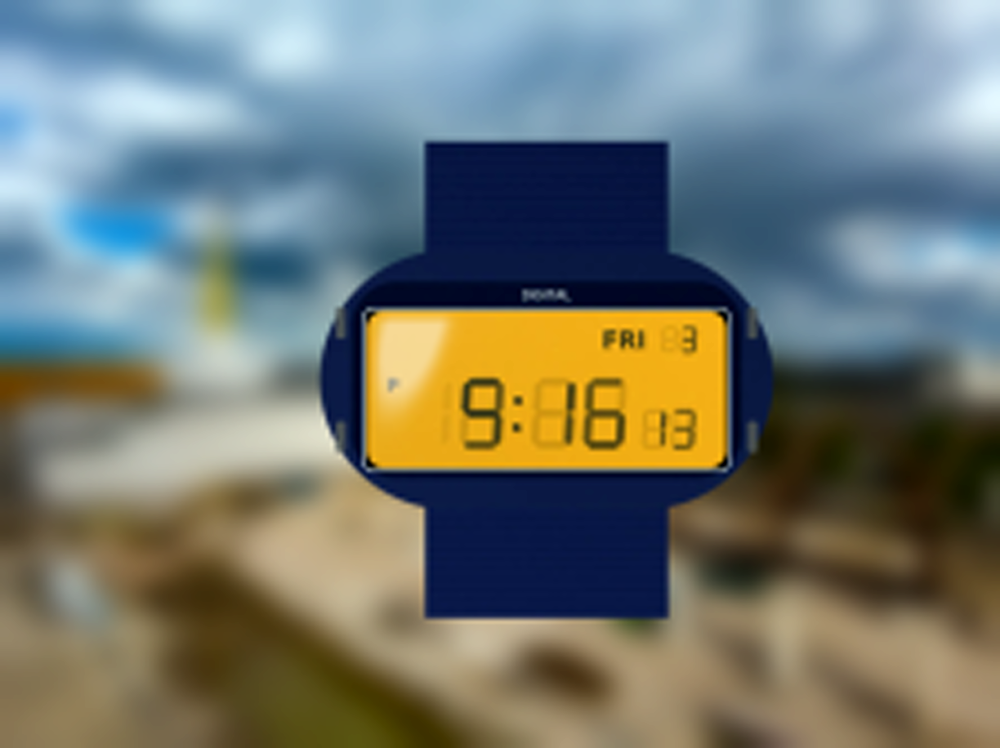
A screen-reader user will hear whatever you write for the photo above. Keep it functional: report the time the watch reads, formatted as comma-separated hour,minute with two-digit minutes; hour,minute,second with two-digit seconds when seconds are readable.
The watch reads 9,16,13
